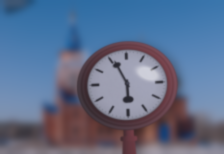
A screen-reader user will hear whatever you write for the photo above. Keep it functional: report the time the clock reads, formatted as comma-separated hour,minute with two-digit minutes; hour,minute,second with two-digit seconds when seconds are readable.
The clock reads 5,56
